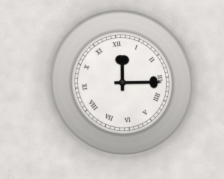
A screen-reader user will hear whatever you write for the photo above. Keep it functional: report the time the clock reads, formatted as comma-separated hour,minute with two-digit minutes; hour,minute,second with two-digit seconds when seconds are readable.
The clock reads 12,16
